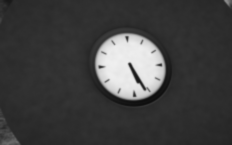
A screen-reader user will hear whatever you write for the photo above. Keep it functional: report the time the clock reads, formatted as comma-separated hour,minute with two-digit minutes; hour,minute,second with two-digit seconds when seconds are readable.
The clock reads 5,26
